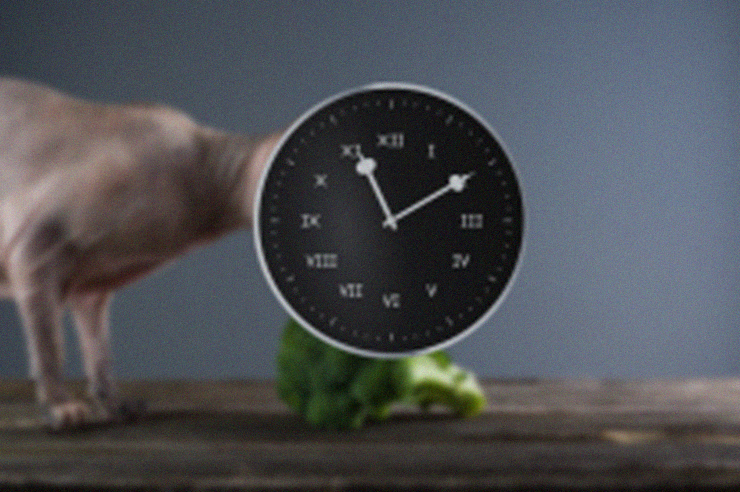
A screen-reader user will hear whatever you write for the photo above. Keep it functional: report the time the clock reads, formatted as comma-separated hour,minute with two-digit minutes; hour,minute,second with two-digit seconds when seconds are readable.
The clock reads 11,10
